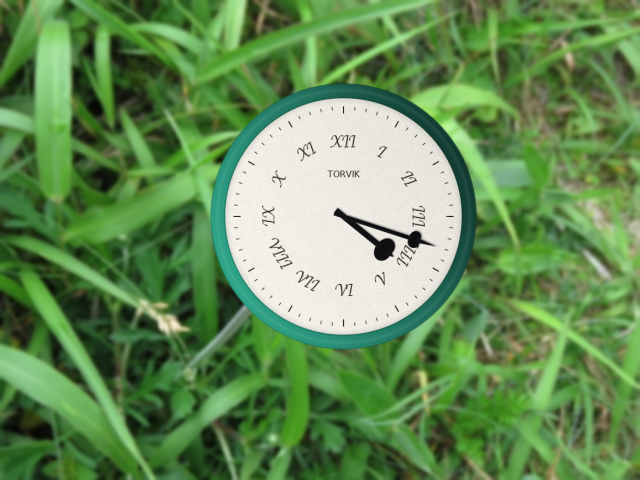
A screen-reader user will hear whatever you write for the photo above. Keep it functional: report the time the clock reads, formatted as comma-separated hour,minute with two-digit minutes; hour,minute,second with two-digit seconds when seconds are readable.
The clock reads 4,18
